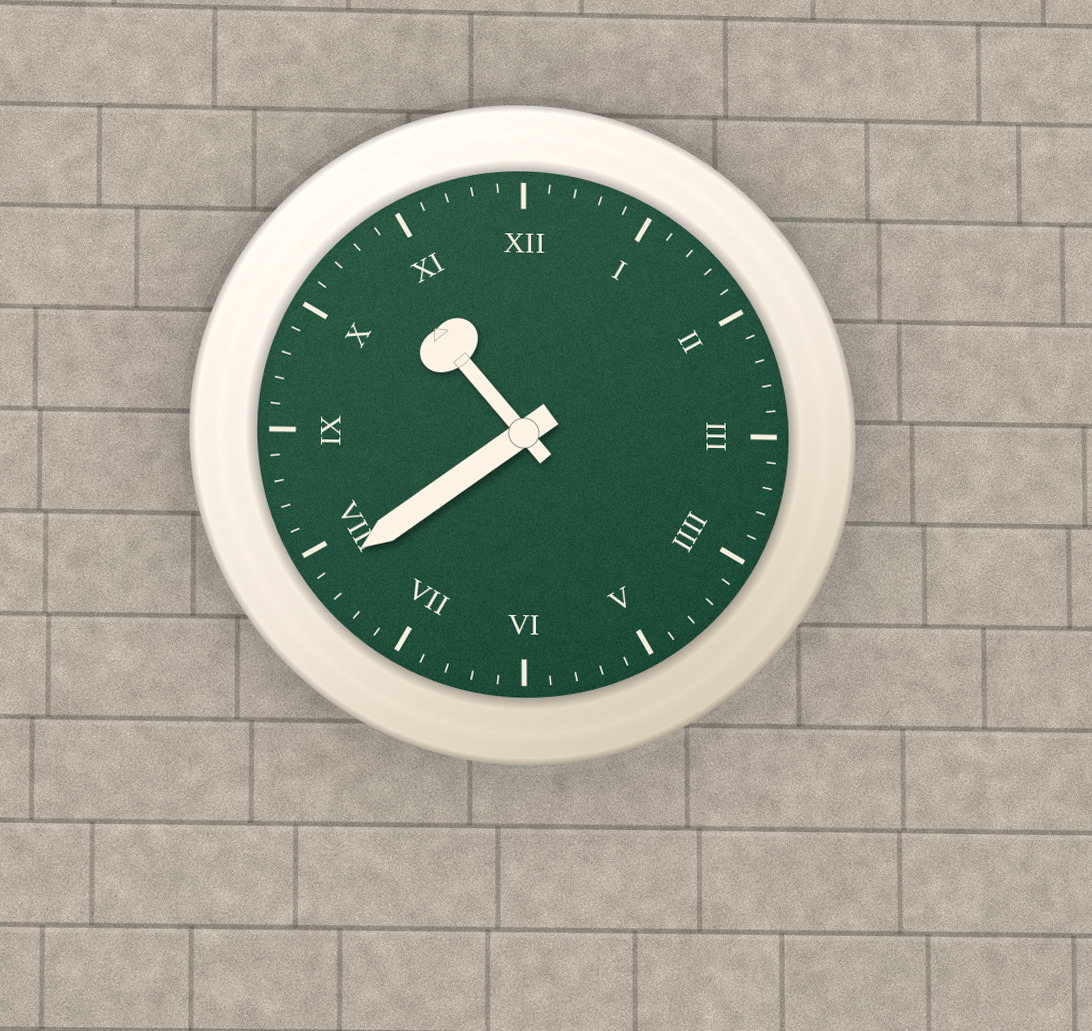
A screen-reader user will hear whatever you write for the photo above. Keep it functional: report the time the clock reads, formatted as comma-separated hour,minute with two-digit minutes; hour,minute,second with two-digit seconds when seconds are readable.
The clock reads 10,39
